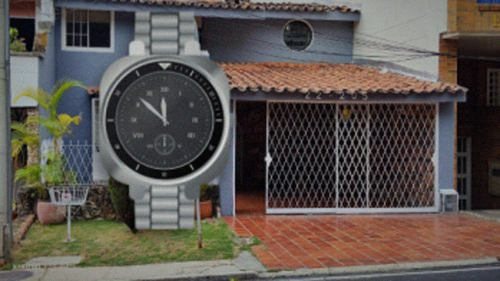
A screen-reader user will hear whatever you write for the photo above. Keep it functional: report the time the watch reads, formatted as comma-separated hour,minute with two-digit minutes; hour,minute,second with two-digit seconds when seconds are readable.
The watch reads 11,52
